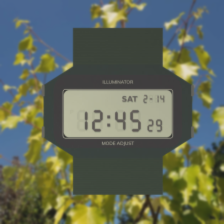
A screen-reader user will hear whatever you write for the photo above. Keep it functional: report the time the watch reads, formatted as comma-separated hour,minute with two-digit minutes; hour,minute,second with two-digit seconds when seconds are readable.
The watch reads 12,45,29
